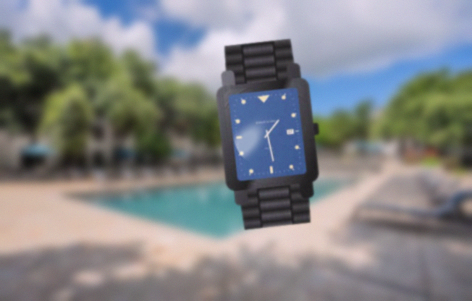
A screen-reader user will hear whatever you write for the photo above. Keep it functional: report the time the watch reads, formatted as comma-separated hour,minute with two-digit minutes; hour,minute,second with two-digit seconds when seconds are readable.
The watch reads 1,29
